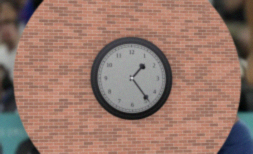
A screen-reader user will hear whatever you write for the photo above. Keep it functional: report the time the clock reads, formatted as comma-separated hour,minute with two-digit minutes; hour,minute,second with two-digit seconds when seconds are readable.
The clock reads 1,24
